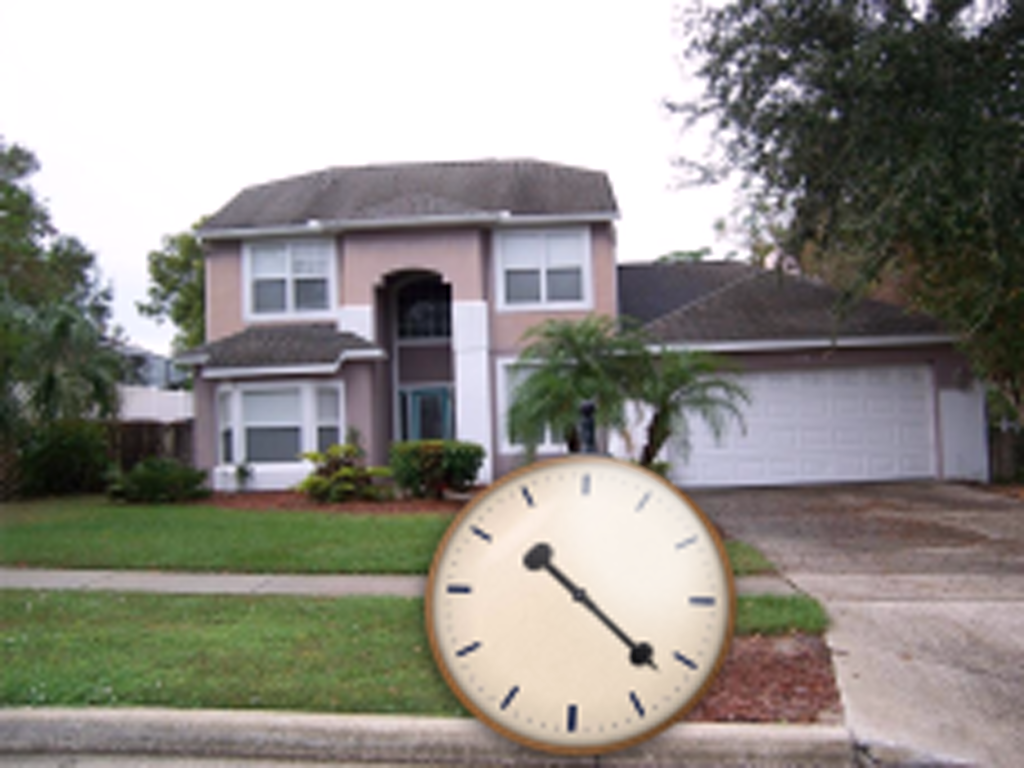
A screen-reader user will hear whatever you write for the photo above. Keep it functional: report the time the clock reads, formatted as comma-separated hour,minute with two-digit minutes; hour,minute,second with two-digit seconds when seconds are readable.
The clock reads 10,22
